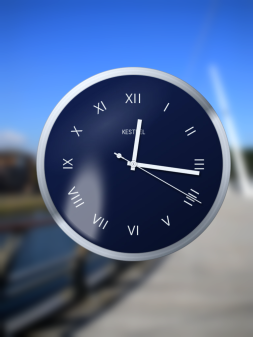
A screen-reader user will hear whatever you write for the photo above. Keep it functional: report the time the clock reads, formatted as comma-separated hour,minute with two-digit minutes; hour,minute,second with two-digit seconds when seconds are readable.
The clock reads 12,16,20
